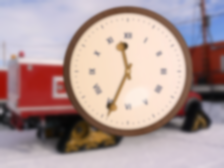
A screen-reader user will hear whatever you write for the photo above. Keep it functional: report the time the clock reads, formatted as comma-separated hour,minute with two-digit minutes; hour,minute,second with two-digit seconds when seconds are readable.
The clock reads 11,34
